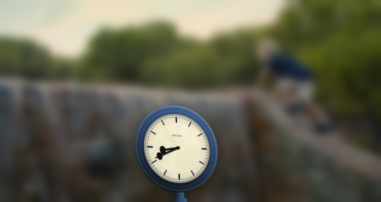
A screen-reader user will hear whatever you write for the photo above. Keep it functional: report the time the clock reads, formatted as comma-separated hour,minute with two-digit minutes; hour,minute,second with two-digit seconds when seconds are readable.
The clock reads 8,41
